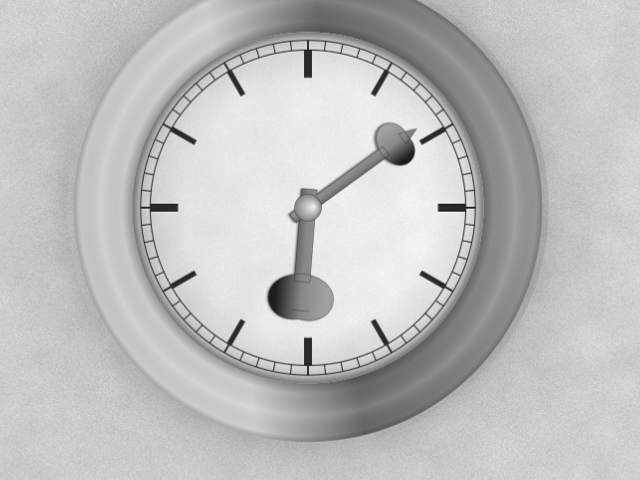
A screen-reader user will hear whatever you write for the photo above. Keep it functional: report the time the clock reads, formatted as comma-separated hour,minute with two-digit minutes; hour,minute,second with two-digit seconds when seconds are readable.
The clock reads 6,09
